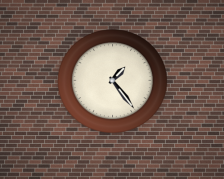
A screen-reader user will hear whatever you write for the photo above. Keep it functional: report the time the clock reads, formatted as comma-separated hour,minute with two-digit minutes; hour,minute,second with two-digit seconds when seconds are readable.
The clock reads 1,24
